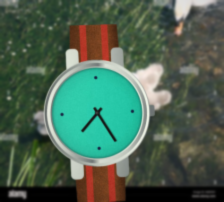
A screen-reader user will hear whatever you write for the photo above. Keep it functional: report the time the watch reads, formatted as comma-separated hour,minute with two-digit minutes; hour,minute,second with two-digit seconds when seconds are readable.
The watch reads 7,25
